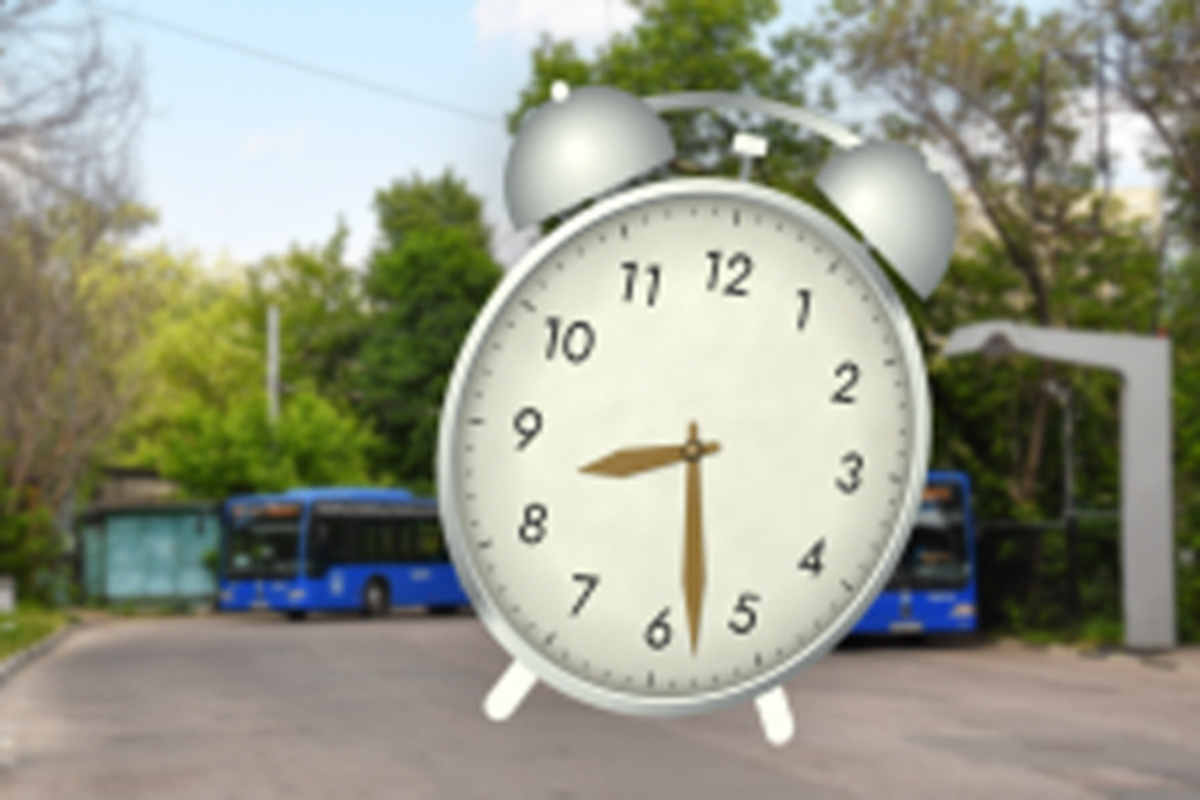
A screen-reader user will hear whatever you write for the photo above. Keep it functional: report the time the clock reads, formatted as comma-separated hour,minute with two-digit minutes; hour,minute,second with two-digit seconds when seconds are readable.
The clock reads 8,28
